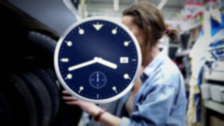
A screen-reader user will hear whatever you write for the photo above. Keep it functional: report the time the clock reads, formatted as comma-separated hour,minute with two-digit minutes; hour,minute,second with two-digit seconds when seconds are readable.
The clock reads 3,42
